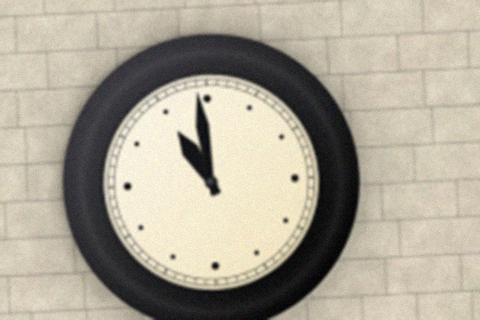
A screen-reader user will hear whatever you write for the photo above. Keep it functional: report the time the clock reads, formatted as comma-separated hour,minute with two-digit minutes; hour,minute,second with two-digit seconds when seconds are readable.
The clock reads 10,59
